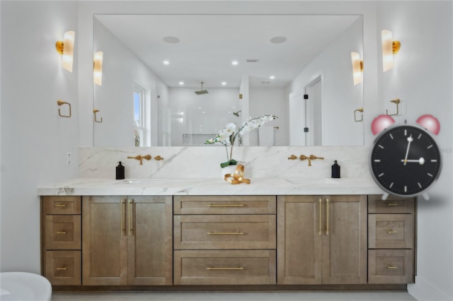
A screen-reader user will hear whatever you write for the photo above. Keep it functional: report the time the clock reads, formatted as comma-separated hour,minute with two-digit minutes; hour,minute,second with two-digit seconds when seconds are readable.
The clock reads 3,02
